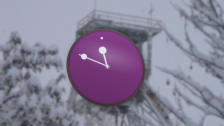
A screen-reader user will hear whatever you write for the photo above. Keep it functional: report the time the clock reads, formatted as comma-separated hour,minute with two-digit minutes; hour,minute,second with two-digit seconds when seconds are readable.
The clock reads 11,50
